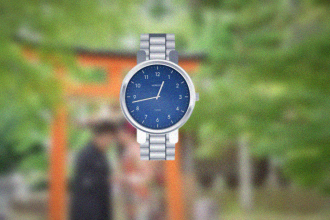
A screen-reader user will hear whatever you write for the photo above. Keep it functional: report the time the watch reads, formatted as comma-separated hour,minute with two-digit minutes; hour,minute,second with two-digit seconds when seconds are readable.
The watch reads 12,43
